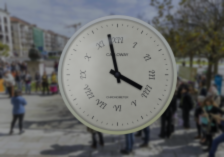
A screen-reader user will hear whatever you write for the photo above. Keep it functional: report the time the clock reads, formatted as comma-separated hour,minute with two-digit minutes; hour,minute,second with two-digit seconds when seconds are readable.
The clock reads 3,58
